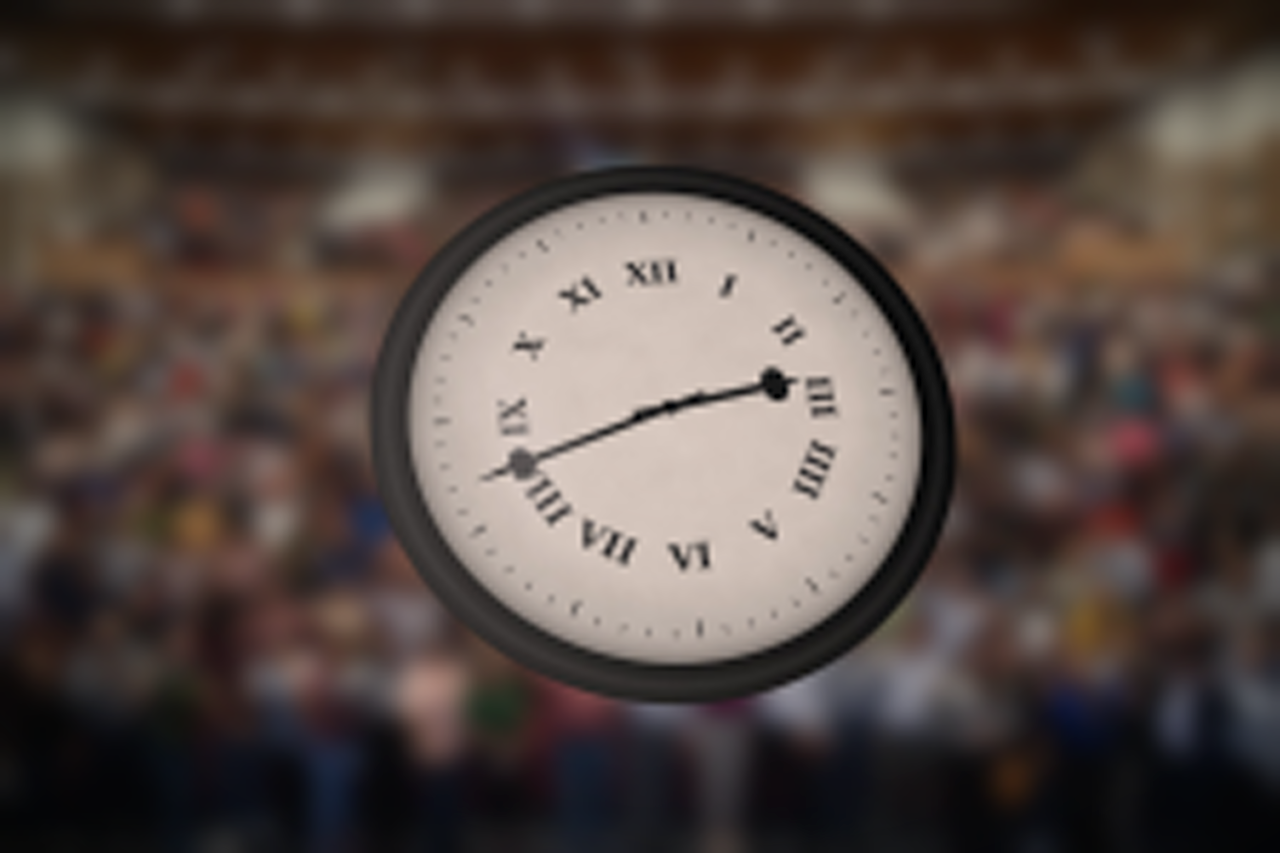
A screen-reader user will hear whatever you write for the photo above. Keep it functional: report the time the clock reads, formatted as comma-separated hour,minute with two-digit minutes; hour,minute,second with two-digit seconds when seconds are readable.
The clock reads 2,42
